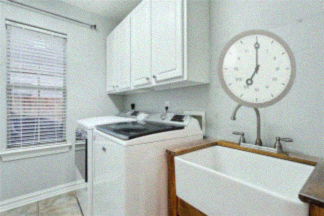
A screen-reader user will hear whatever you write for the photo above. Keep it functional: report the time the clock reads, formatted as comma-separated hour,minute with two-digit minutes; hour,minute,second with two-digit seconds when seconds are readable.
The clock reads 7,00
